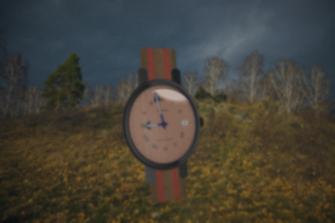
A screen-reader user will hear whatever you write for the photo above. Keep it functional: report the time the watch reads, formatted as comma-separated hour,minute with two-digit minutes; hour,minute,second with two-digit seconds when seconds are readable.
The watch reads 8,58
